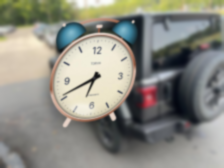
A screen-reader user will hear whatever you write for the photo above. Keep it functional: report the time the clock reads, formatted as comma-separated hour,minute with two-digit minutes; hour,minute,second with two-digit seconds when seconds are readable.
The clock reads 6,41
